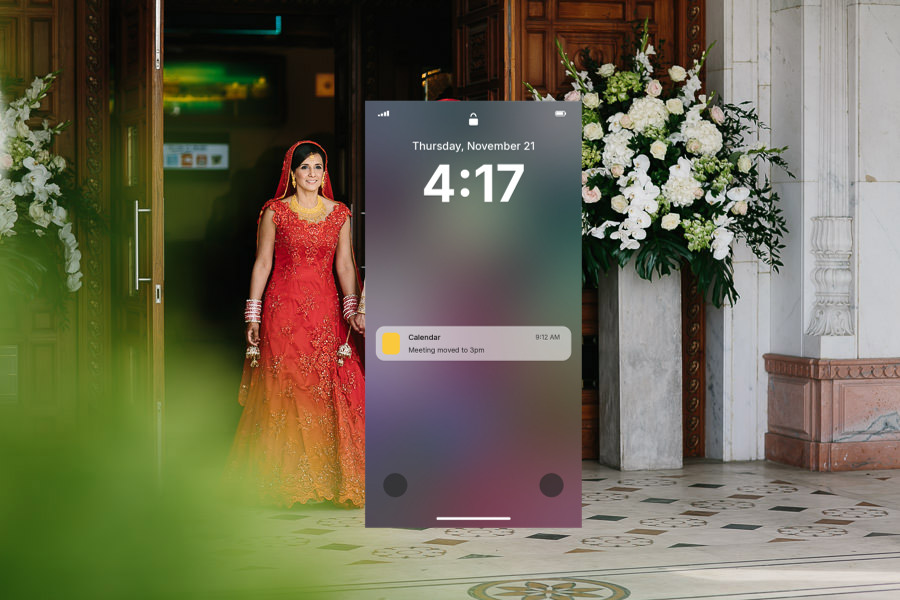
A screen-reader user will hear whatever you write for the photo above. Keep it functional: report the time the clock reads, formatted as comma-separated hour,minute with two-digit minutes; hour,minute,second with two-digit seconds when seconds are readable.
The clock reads 4,17
